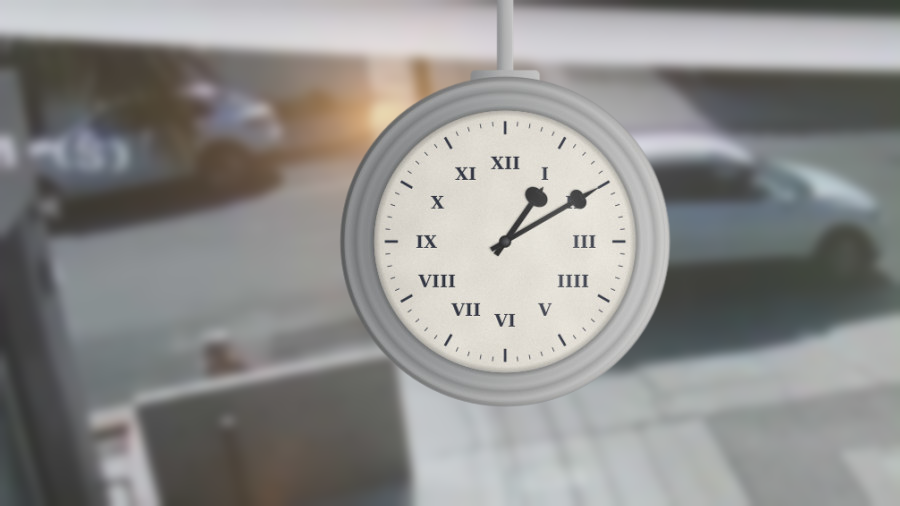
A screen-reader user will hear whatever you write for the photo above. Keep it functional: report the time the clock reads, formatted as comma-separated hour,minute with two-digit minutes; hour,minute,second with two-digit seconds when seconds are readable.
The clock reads 1,10
